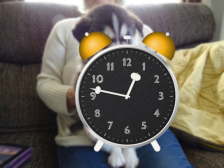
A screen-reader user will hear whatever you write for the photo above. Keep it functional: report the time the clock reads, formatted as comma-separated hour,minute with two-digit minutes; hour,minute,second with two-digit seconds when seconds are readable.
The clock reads 12,47
